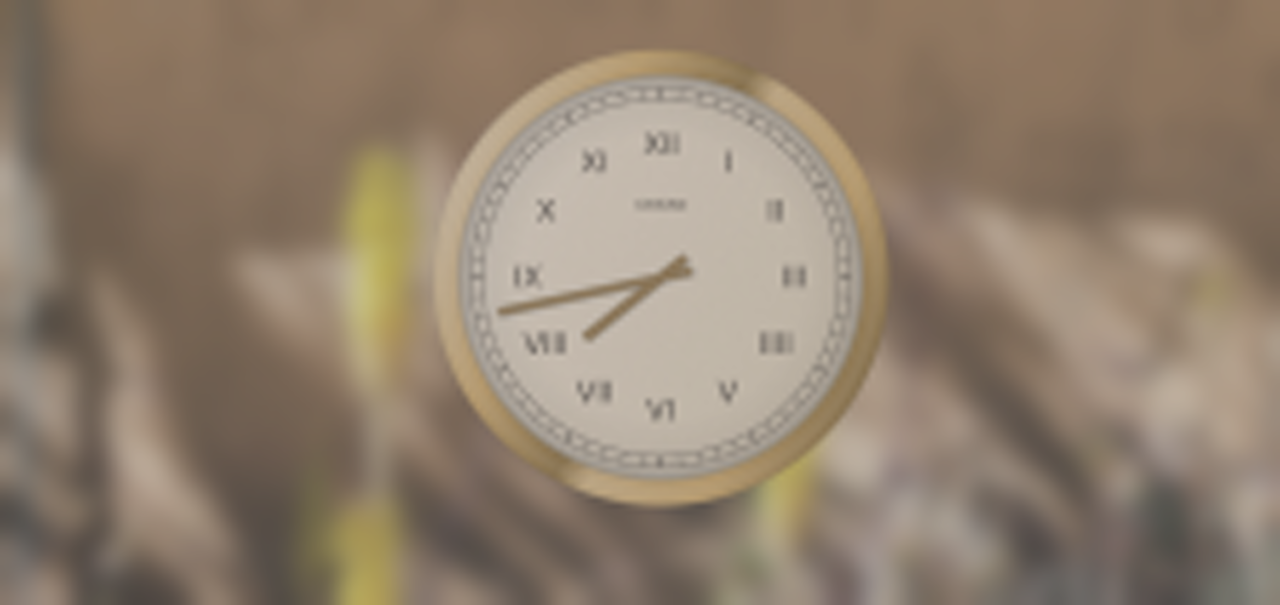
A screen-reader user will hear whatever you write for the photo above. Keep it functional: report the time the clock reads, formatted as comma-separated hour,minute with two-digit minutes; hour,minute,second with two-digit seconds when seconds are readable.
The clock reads 7,43
